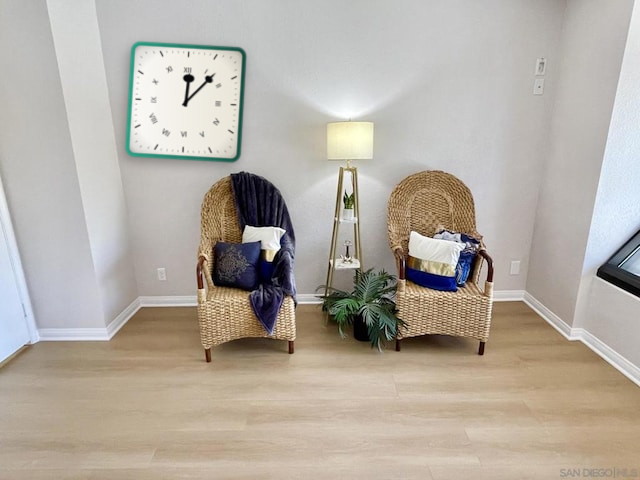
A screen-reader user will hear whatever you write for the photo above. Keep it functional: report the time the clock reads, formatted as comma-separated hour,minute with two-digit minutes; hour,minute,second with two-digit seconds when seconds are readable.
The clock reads 12,07
